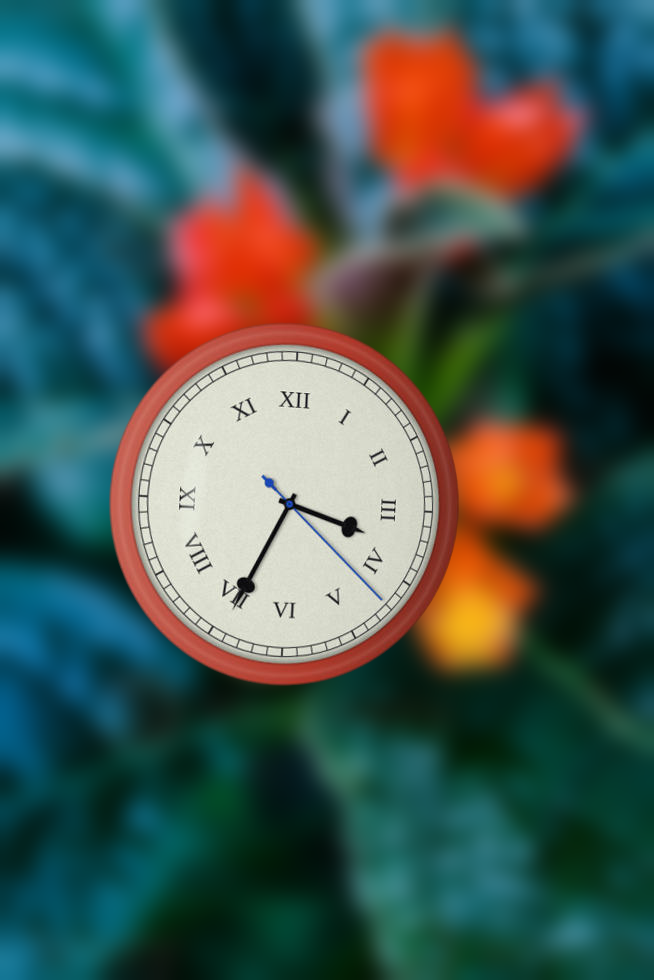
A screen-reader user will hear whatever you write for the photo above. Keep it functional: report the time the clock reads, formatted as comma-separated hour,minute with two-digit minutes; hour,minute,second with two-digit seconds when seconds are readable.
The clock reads 3,34,22
